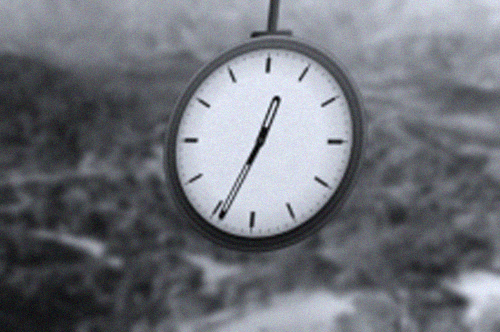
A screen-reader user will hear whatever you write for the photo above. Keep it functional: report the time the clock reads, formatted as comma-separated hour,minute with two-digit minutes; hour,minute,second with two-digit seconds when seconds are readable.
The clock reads 12,34
